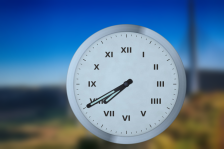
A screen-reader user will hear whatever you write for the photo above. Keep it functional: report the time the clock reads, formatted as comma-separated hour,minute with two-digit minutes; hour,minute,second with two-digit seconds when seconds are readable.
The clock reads 7,40
